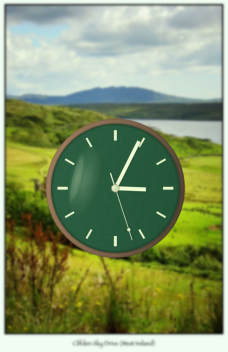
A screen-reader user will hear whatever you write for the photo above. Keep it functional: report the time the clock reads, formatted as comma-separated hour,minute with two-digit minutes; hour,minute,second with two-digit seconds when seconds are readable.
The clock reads 3,04,27
